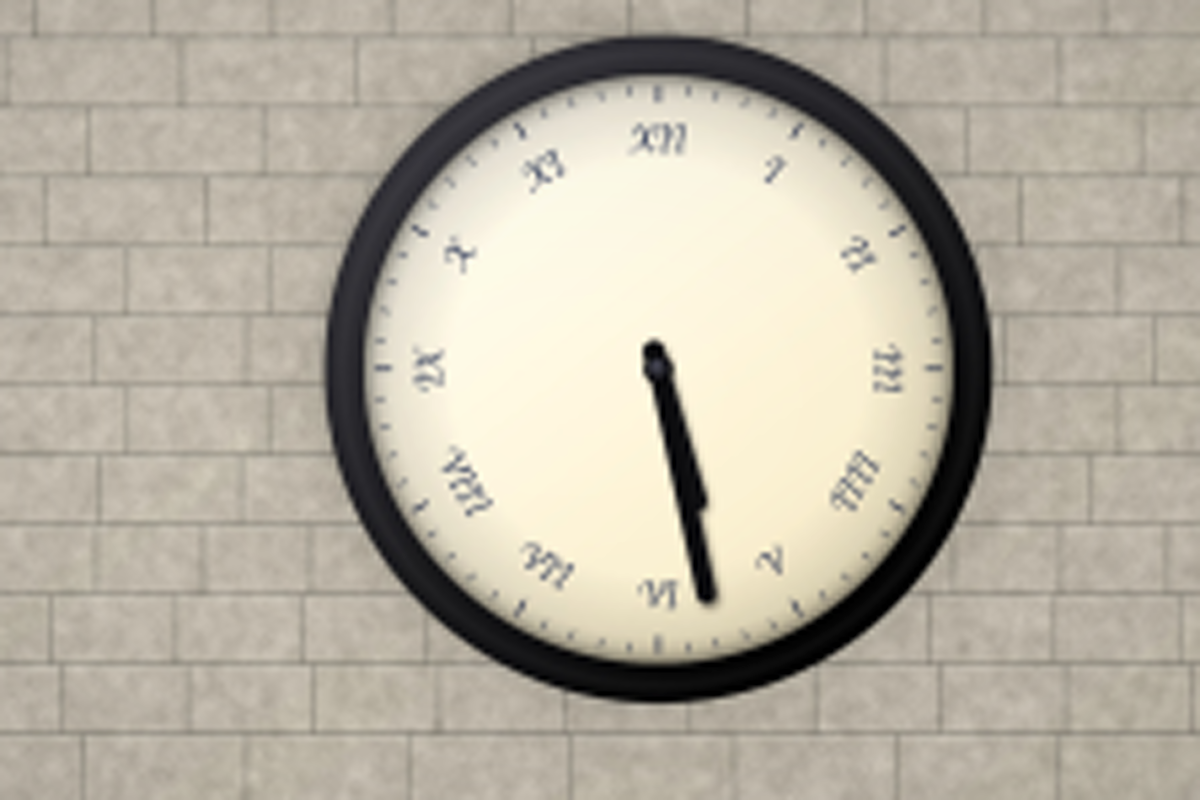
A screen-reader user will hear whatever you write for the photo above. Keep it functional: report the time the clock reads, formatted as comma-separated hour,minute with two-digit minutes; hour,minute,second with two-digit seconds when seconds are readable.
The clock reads 5,28
